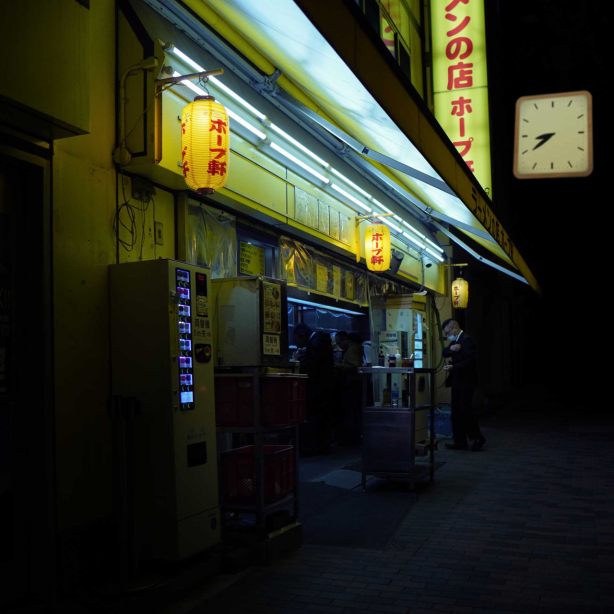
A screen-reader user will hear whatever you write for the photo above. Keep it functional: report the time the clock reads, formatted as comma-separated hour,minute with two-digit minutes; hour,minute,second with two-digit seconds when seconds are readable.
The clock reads 8,39
